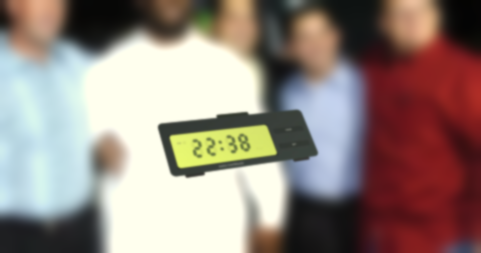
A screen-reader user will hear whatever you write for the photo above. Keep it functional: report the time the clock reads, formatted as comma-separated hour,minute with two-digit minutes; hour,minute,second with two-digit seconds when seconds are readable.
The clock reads 22,38
